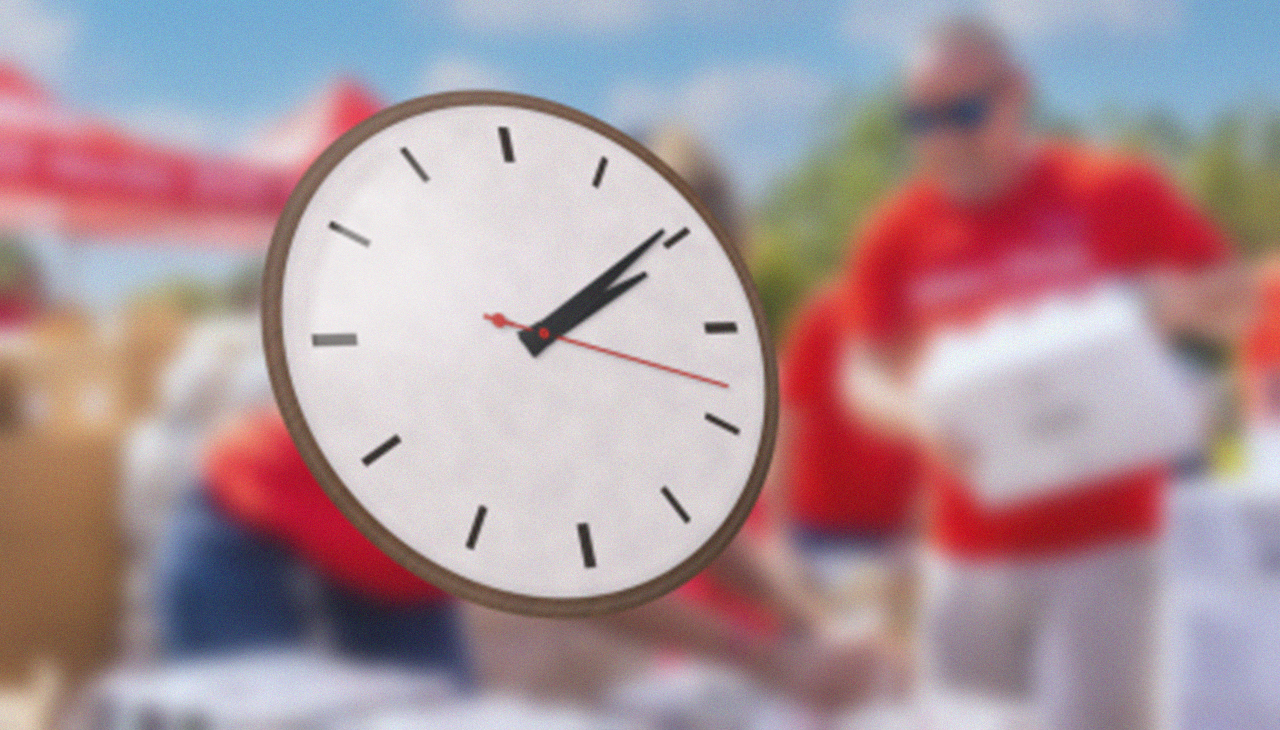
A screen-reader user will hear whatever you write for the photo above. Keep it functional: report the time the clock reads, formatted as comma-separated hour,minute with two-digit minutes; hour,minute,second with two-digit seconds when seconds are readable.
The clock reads 2,09,18
